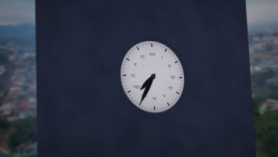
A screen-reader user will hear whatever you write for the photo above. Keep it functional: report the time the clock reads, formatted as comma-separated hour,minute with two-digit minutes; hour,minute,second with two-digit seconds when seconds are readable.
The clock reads 7,35
